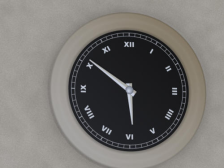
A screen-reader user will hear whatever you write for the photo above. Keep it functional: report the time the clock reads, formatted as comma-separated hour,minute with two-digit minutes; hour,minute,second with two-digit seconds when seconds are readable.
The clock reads 5,51
